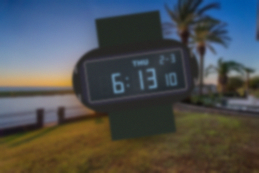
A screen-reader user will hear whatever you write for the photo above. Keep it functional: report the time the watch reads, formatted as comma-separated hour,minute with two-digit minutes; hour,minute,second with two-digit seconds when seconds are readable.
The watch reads 6,13,10
